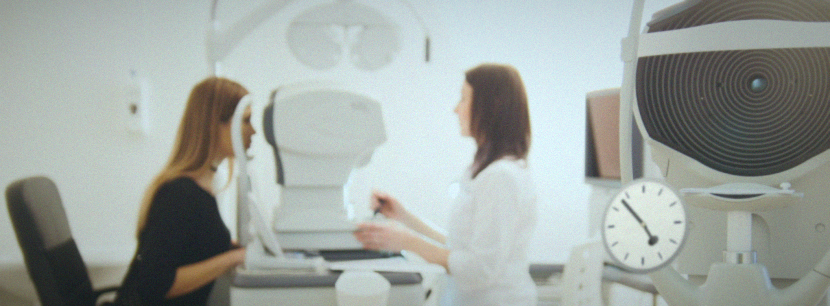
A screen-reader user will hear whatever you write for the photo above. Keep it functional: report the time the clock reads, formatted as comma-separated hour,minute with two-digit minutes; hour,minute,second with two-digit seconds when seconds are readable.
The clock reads 4,53
